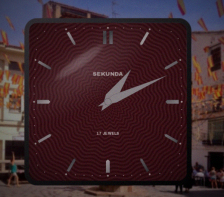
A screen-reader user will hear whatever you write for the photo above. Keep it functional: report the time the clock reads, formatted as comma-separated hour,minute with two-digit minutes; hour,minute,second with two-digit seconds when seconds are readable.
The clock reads 1,11
